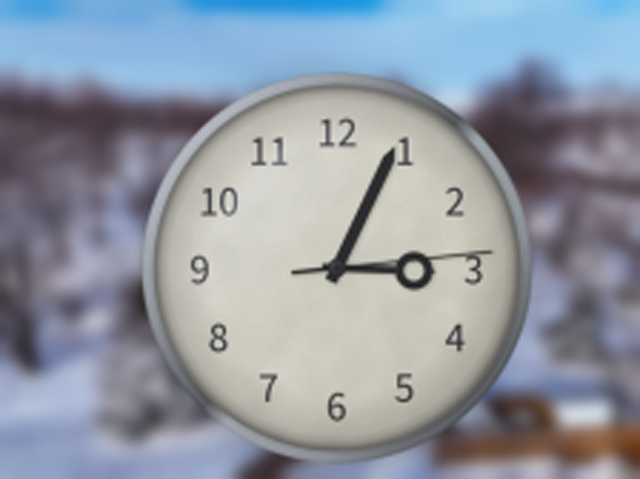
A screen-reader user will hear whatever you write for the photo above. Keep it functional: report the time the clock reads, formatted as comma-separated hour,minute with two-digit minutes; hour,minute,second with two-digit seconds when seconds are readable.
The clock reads 3,04,14
